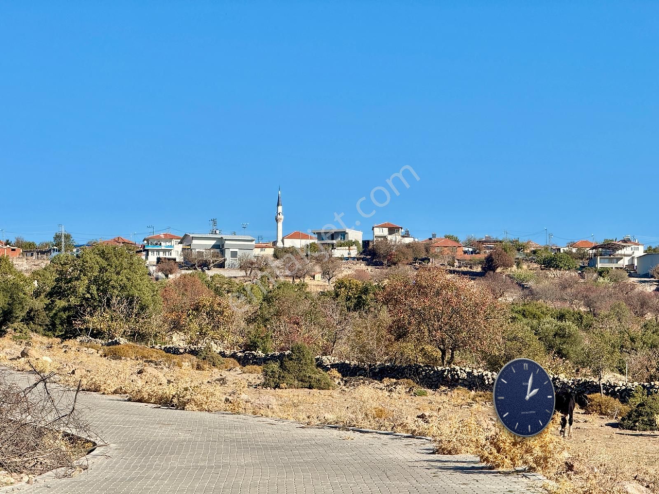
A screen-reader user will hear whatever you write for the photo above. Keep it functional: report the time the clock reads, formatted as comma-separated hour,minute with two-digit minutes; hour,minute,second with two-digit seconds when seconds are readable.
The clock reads 2,03
